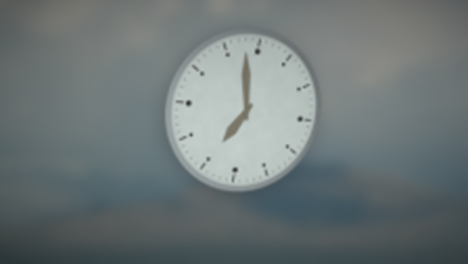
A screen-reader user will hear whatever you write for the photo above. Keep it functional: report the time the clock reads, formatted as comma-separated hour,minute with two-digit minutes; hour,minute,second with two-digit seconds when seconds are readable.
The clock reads 6,58
